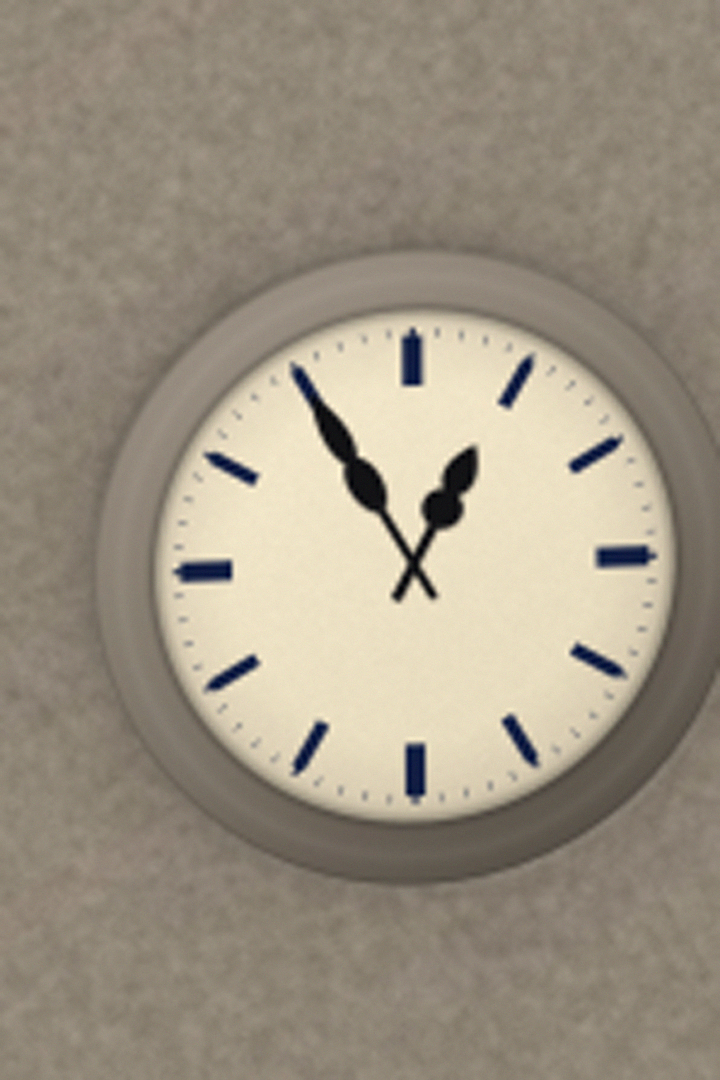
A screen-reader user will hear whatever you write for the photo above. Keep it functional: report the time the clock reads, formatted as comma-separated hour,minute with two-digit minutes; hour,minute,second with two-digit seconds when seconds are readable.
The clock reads 12,55
